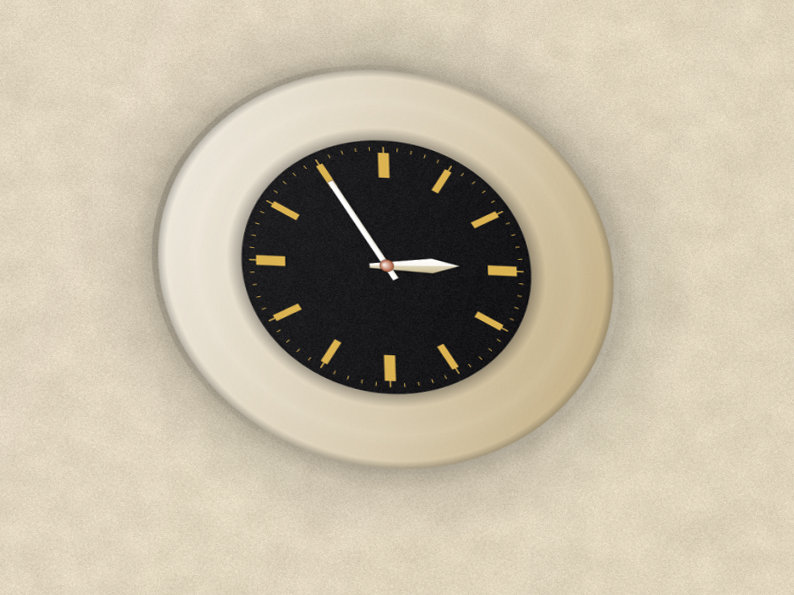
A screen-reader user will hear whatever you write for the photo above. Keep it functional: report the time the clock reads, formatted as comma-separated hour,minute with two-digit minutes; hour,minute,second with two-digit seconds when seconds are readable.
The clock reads 2,55
